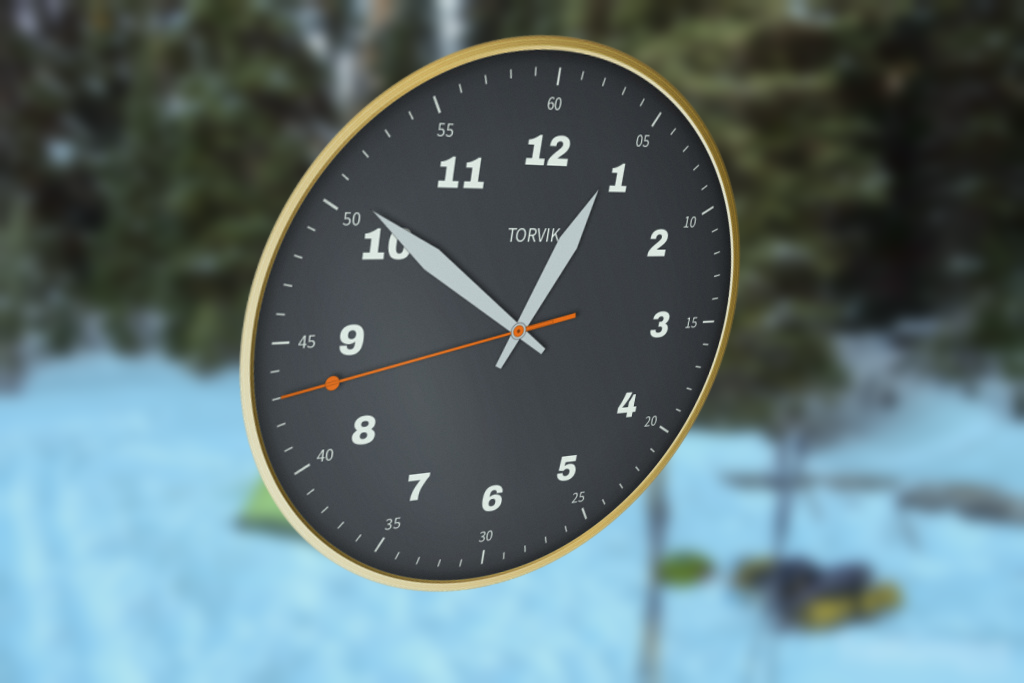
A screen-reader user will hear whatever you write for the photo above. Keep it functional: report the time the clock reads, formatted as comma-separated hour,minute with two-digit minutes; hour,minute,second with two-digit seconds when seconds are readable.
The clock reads 12,50,43
